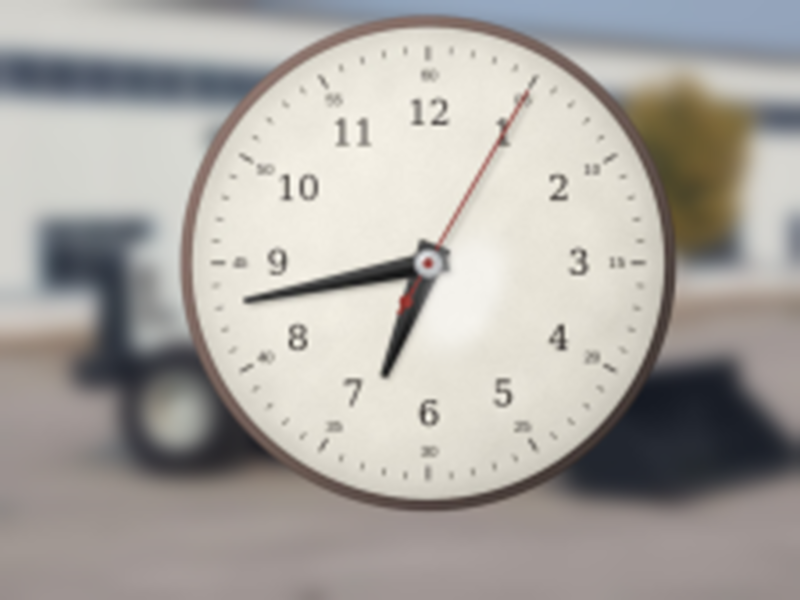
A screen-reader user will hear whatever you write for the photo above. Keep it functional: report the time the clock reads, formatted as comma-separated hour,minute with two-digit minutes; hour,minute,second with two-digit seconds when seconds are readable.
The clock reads 6,43,05
